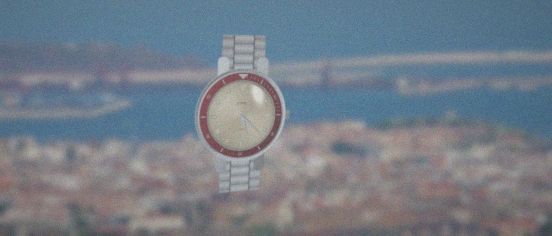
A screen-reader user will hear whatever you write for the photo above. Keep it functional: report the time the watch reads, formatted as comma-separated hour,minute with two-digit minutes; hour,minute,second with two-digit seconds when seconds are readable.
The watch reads 5,22
